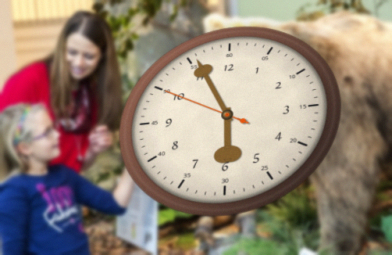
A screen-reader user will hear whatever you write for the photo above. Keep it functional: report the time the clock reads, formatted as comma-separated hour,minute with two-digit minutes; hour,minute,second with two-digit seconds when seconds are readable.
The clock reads 5,55,50
